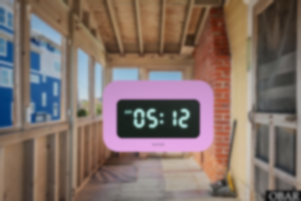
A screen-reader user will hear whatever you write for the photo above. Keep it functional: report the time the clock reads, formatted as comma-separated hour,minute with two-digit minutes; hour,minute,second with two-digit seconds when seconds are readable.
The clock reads 5,12
